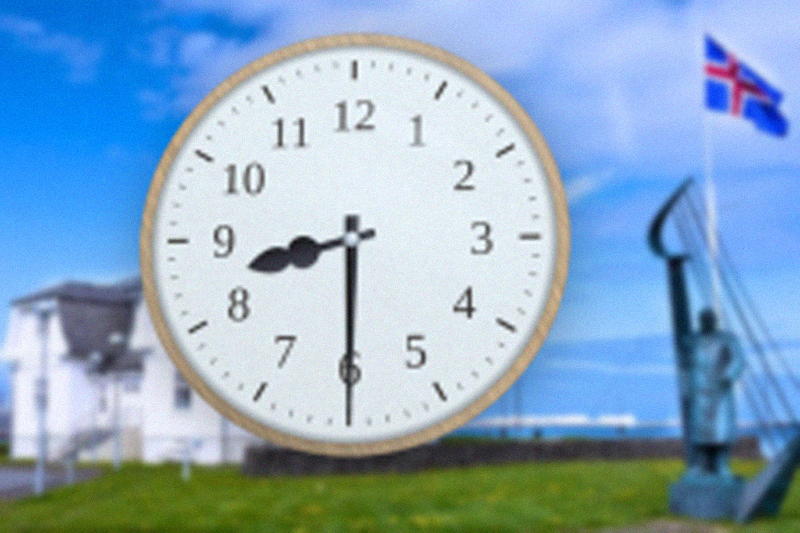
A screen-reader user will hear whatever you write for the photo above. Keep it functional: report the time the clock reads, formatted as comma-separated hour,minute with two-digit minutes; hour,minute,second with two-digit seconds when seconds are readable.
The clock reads 8,30
